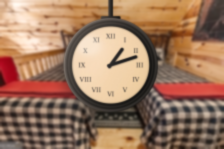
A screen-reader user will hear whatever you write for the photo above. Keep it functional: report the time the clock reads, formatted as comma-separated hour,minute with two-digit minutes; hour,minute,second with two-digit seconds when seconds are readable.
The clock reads 1,12
